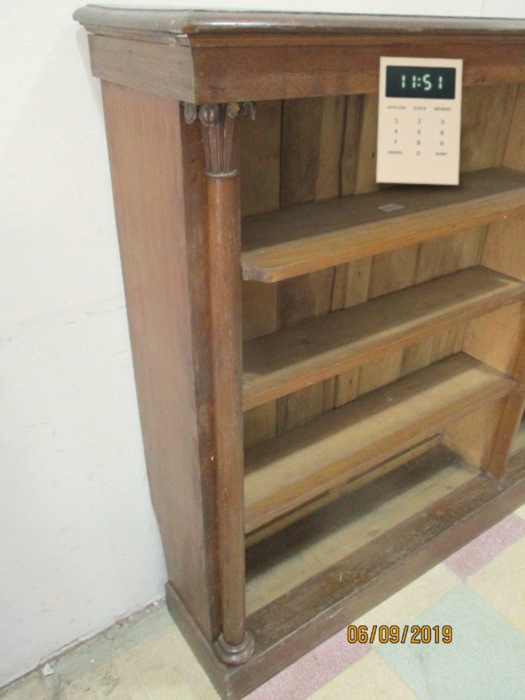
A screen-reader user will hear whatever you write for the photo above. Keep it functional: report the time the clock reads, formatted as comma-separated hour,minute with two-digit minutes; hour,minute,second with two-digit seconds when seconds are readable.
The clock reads 11,51
